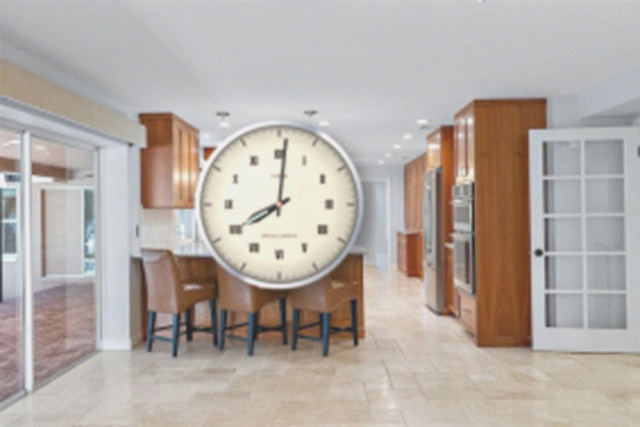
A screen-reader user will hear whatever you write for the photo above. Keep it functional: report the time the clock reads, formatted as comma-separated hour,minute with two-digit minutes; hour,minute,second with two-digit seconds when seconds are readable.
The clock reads 8,01
